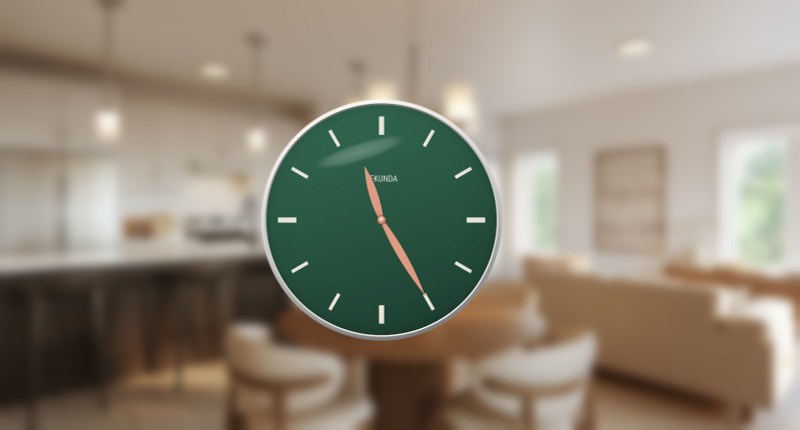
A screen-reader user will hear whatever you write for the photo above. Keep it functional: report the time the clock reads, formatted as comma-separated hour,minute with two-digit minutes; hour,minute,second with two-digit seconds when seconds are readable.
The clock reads 11,25
